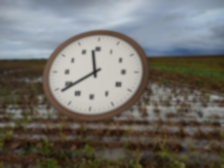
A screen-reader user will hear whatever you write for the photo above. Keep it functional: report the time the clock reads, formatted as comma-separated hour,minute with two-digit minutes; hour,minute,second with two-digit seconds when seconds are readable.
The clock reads 11,39
